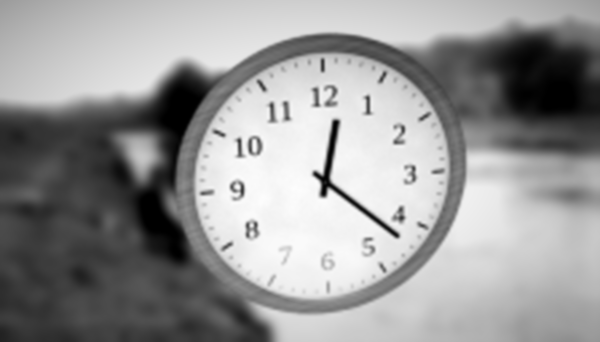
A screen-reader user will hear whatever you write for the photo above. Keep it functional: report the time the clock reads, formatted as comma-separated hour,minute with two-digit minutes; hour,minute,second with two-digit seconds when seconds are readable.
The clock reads 12,22
